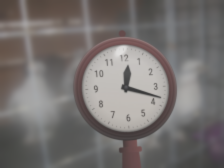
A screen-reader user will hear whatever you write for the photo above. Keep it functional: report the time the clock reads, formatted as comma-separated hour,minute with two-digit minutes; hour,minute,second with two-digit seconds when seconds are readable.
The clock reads 12,18
